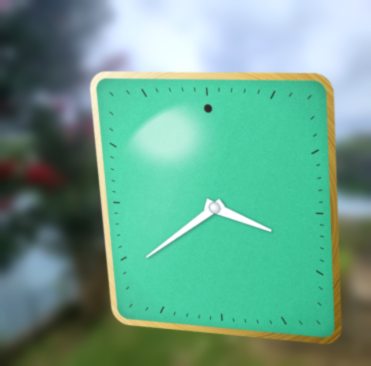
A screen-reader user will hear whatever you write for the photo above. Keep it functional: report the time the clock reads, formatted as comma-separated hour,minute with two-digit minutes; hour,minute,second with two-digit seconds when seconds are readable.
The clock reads 3,39
